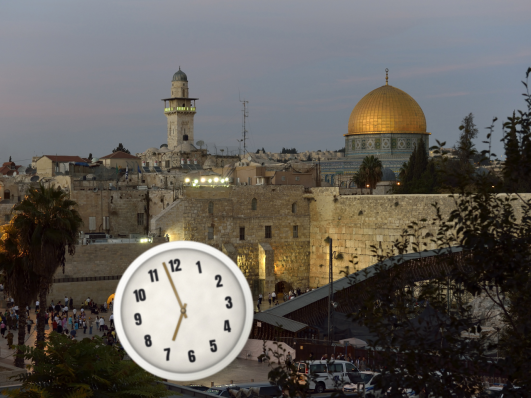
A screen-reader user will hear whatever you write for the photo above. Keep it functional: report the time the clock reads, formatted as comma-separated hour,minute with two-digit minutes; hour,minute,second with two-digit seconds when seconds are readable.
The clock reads 6,58
